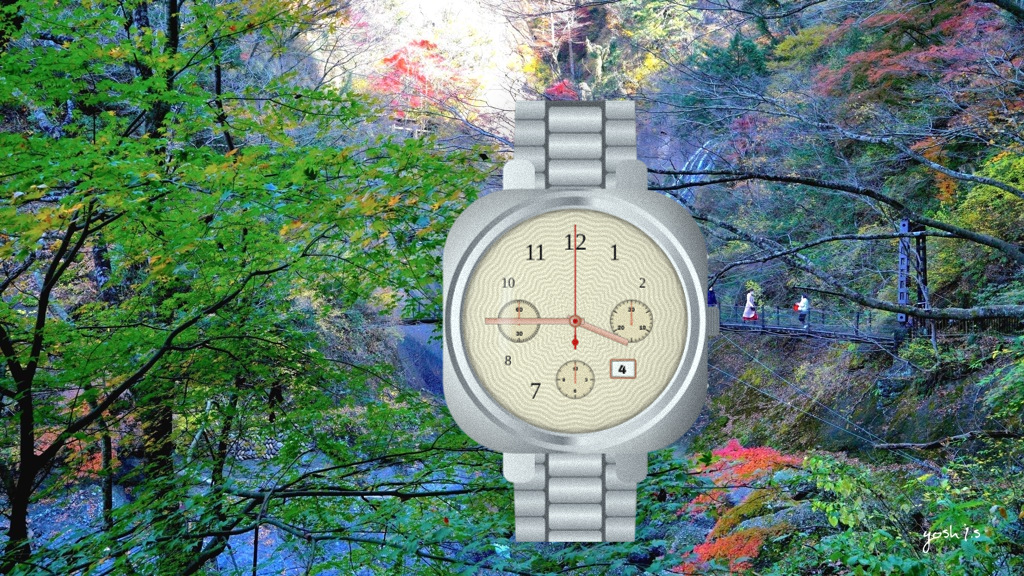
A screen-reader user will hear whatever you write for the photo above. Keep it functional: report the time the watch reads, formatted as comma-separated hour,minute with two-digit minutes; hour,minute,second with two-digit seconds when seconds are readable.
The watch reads 3,45
